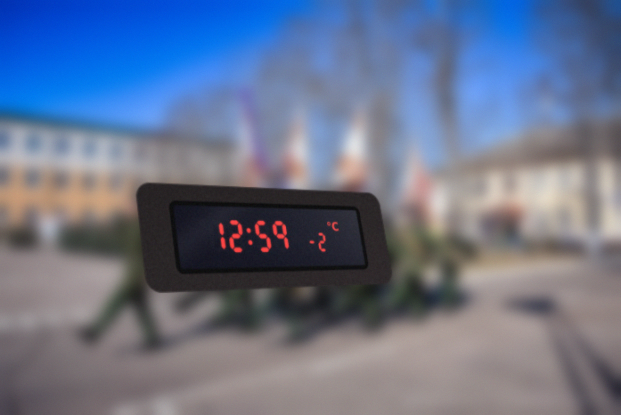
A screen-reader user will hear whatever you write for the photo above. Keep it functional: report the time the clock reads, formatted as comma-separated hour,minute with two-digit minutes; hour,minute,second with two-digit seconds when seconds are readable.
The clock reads 12,59
